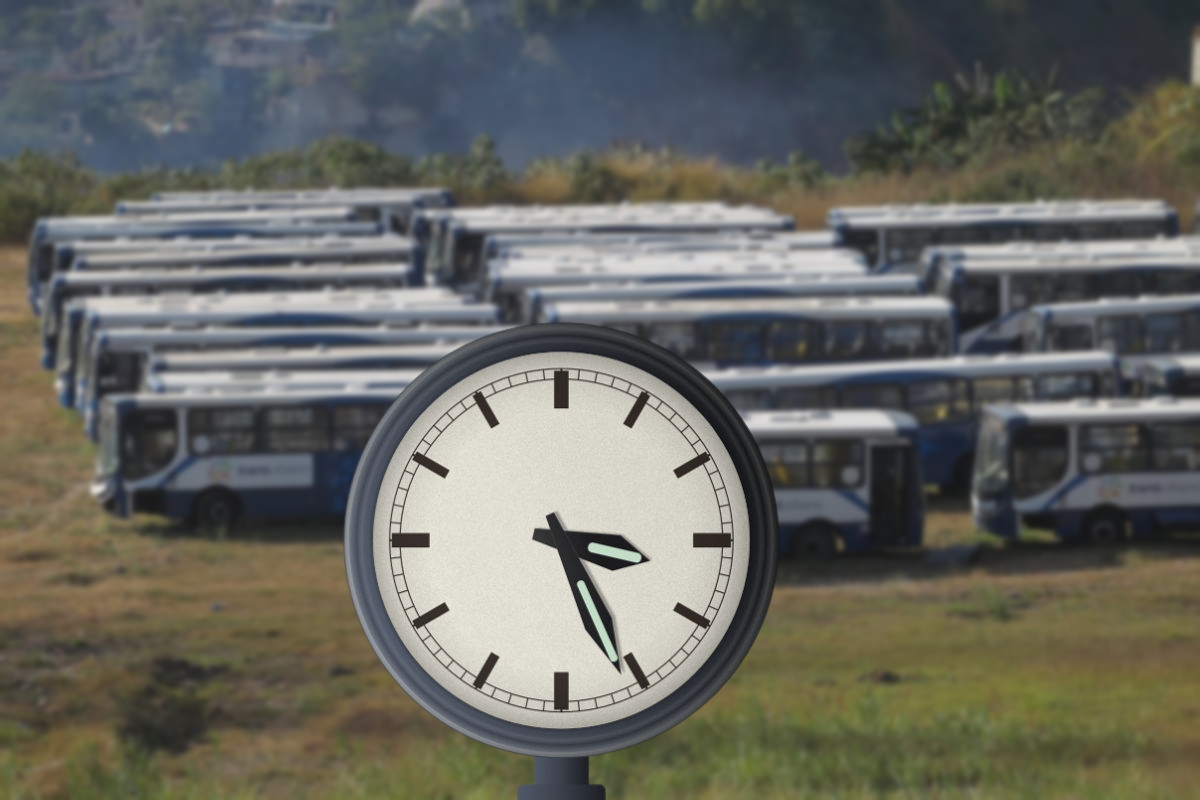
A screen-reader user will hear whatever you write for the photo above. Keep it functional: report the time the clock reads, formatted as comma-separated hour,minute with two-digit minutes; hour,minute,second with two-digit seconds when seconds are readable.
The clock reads 3,26
